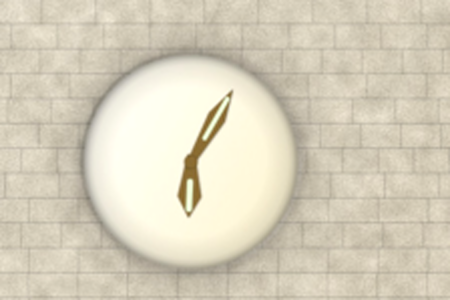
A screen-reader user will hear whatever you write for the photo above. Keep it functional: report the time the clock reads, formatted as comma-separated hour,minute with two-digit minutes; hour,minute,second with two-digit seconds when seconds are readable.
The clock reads 6,05
